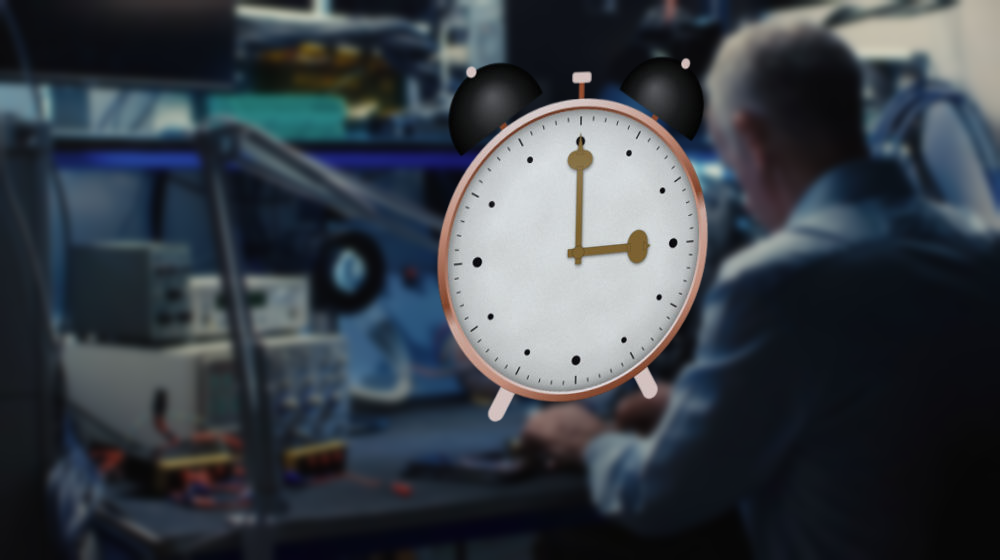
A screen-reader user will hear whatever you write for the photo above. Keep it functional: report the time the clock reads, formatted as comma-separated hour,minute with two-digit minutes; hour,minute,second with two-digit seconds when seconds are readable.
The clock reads 3,00
